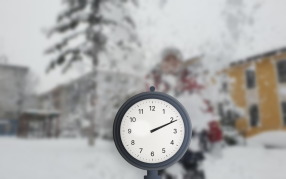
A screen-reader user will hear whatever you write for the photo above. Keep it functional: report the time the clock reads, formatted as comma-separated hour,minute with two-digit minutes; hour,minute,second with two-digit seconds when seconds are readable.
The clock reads 2,11
